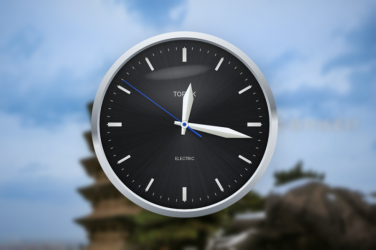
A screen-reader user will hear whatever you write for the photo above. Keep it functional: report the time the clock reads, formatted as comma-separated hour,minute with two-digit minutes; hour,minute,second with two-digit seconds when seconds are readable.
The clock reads 12,16,51
